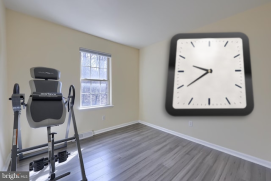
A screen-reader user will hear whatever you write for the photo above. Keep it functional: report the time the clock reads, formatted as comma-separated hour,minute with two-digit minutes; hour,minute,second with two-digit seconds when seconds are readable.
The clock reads 9,39
